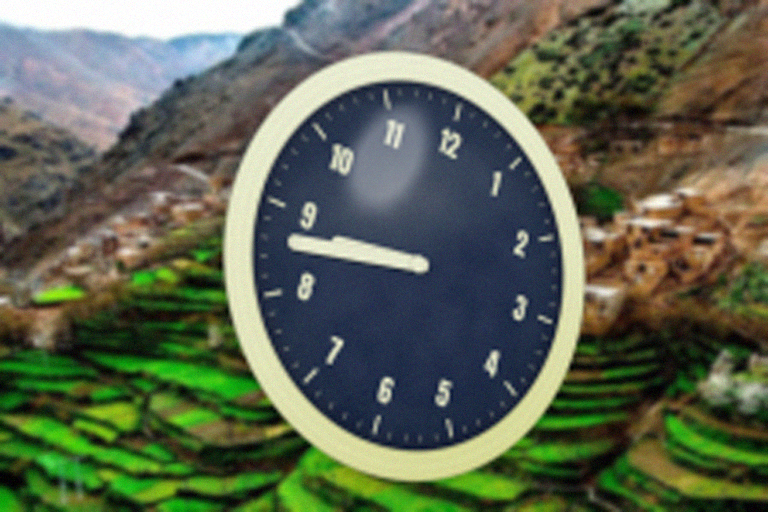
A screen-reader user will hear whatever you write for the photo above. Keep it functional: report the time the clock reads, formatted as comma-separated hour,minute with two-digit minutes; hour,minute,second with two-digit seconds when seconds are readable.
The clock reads 8,43
